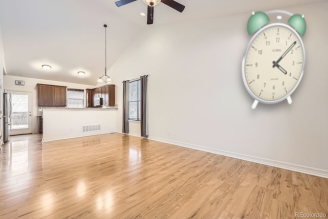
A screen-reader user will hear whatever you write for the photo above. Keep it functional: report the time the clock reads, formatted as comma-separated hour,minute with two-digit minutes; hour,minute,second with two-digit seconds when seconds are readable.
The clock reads 4,08
